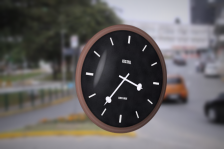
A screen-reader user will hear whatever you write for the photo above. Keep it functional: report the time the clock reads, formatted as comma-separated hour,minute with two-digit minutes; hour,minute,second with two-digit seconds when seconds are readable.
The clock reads 3,36
